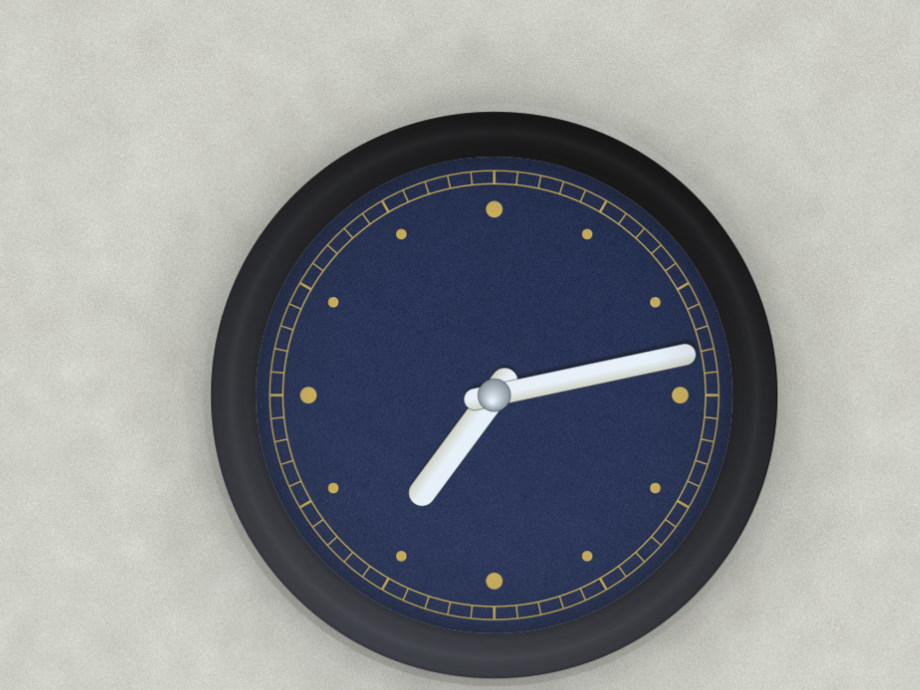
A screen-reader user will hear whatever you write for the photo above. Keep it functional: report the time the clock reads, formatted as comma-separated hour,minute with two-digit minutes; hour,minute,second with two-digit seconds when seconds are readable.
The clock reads 7,13
